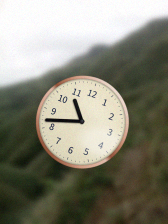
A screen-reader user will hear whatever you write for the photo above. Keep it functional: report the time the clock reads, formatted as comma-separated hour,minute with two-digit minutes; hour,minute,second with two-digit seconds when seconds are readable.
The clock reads 10,42
